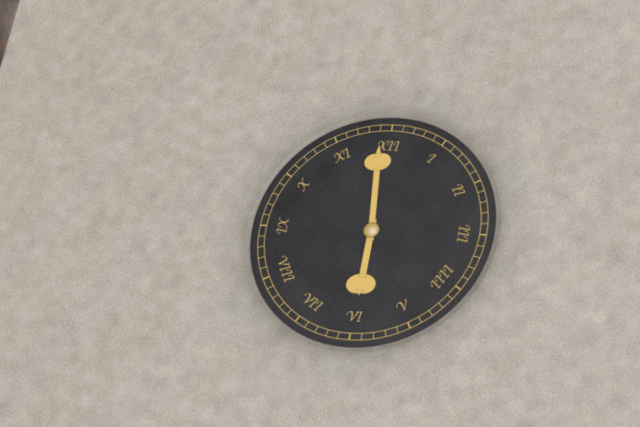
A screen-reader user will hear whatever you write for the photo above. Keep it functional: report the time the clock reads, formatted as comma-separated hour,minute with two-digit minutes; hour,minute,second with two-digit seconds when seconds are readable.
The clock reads 5,59
